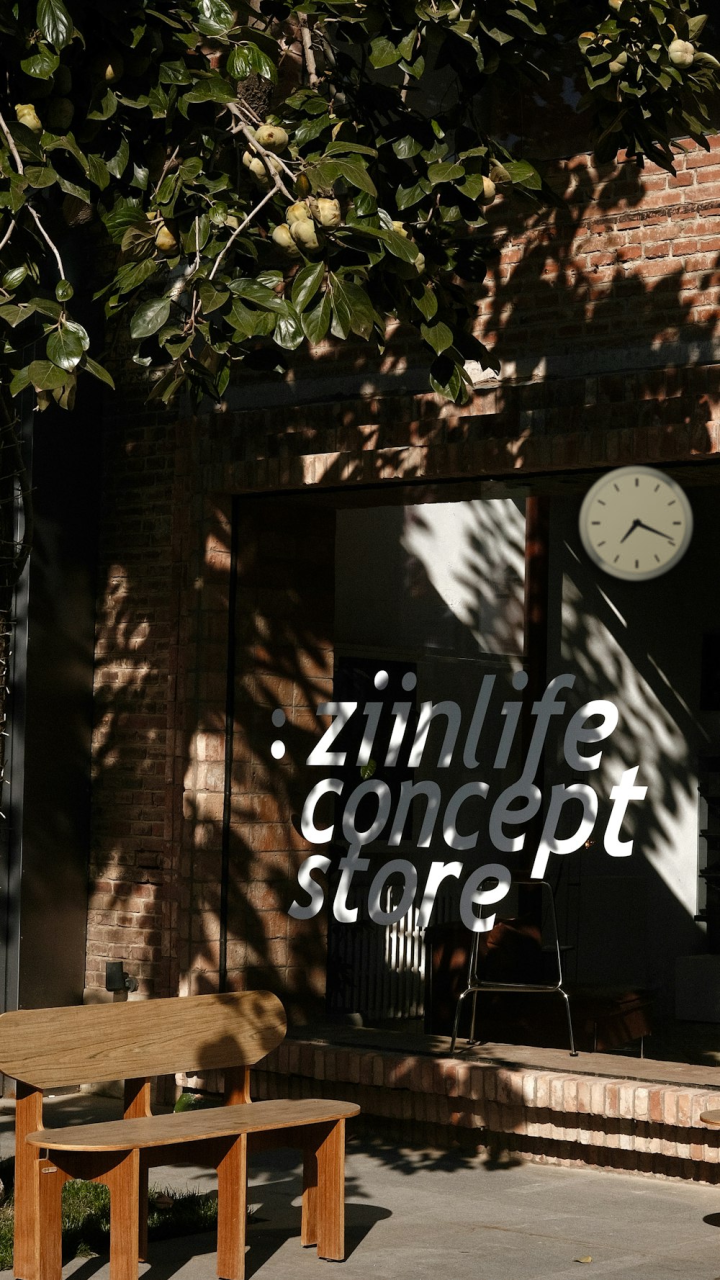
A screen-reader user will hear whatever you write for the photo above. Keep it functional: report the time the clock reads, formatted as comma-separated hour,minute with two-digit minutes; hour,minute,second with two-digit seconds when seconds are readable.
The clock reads 7,19
